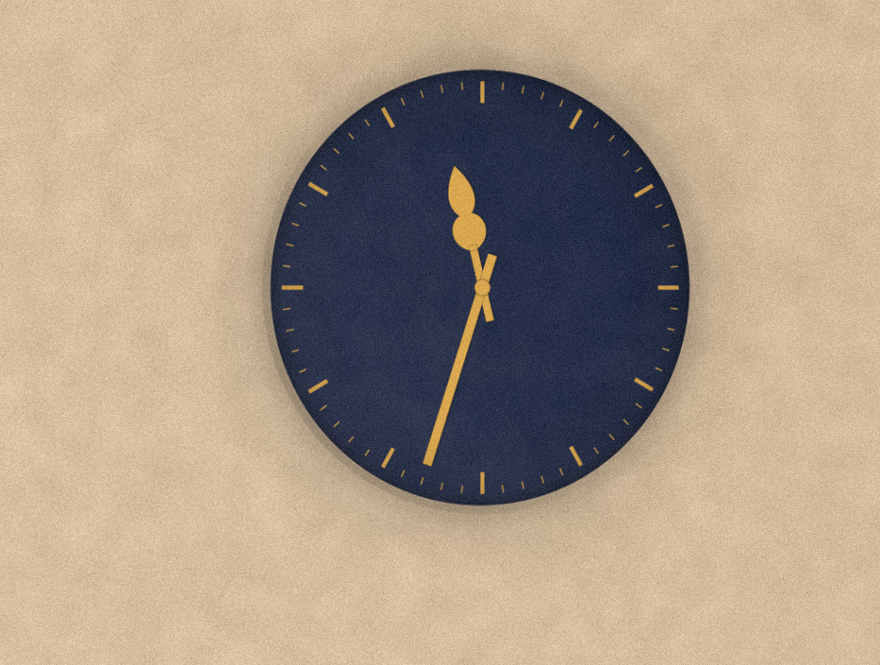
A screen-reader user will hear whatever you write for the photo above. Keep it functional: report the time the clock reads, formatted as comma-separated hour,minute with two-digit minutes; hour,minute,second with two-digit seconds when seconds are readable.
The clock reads 11,33
